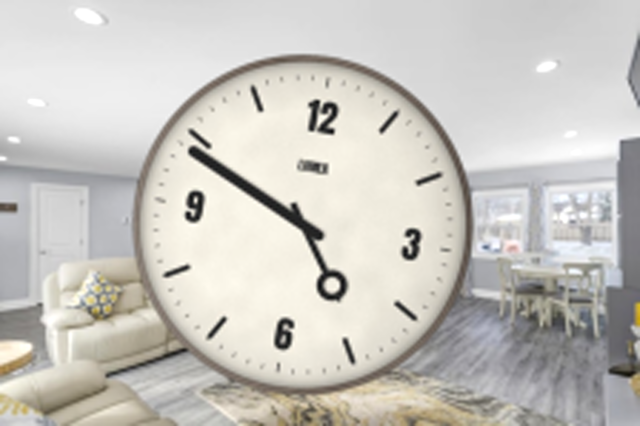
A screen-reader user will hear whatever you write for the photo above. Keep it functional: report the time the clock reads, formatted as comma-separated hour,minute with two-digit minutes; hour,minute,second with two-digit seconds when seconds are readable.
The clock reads 4,49
